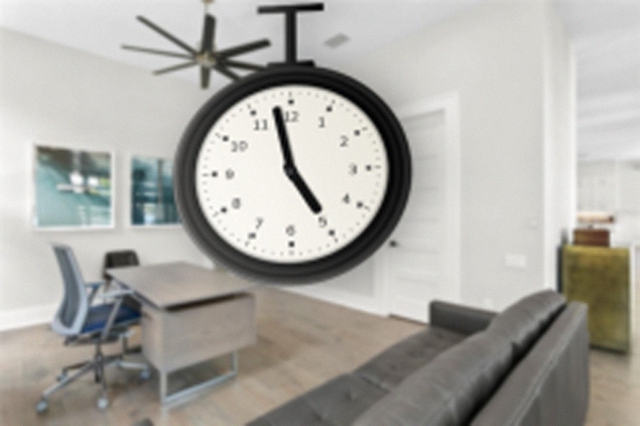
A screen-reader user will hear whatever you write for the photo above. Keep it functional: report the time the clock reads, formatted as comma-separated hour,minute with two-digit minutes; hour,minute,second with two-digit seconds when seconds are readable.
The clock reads 4,58
